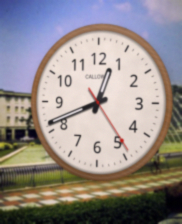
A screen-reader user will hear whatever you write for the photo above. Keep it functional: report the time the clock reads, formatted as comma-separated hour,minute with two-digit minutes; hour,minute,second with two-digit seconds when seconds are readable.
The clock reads 12,41,24
